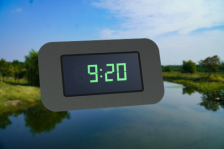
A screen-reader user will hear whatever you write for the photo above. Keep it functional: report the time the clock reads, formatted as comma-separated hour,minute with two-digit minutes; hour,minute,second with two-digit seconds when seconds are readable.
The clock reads 9,20
